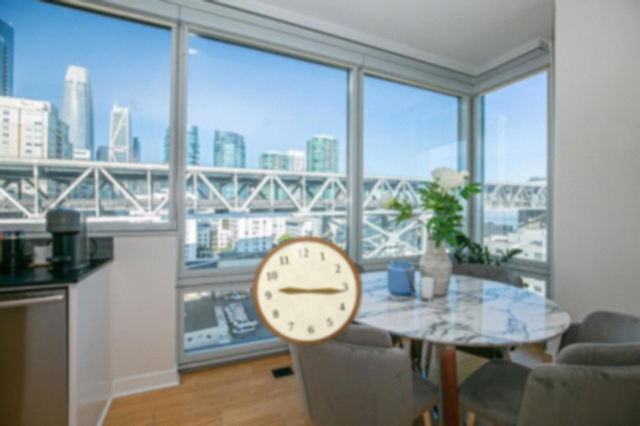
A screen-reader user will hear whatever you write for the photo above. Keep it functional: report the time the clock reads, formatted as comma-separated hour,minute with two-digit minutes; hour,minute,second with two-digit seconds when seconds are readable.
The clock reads 9,16
